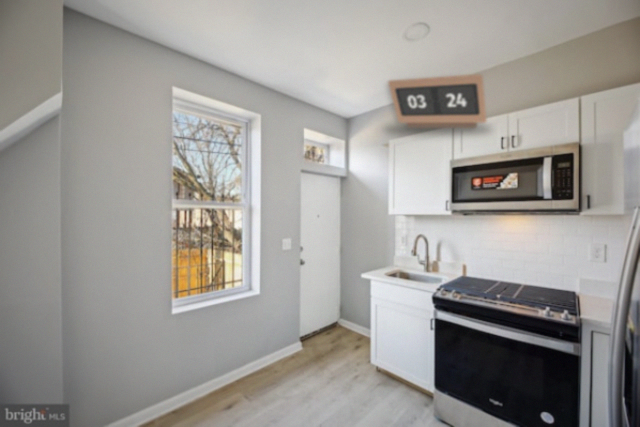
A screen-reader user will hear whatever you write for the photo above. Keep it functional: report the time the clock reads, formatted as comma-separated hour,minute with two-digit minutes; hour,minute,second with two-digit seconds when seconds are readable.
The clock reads 3,24
